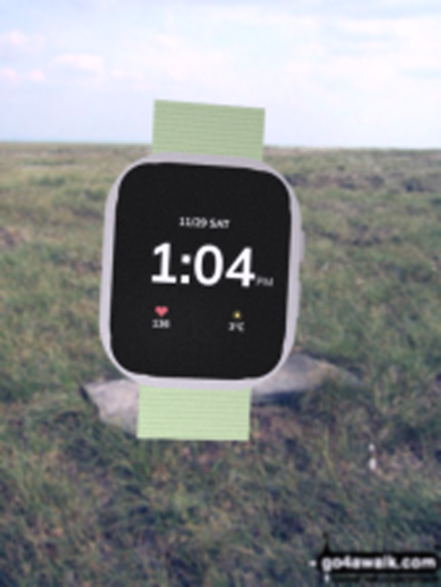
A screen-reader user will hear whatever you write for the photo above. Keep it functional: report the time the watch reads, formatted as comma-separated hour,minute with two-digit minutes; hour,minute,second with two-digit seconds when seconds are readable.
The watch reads 1,04
